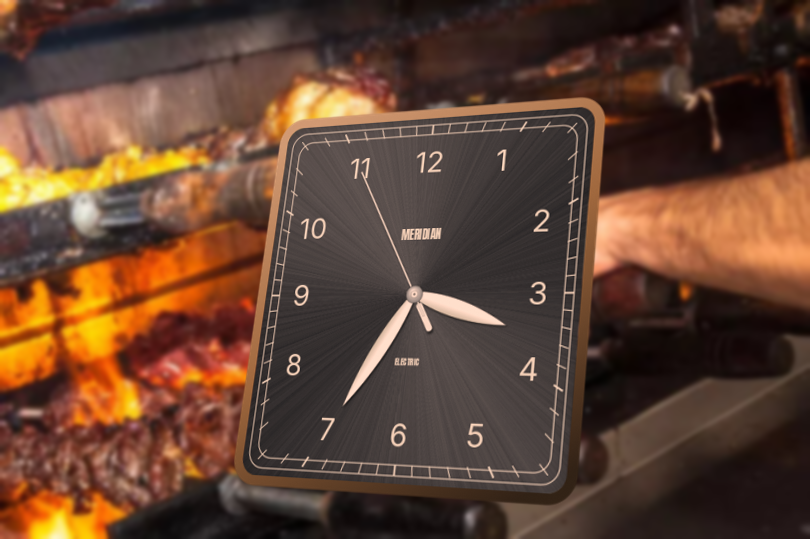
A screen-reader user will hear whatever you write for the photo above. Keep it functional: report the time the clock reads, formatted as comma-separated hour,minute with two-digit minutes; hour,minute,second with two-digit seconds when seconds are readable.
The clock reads 3,34,55
